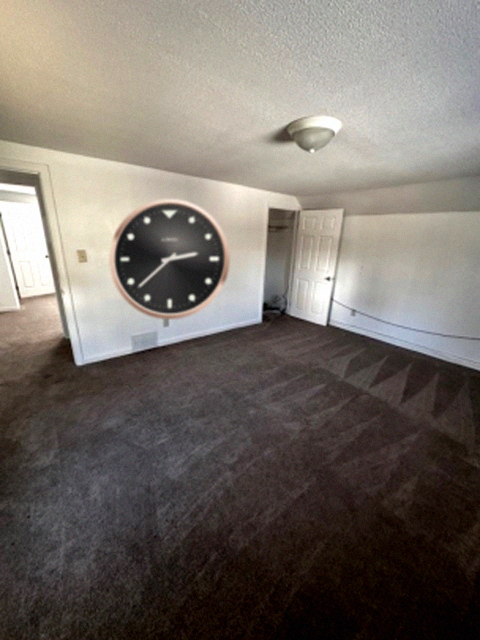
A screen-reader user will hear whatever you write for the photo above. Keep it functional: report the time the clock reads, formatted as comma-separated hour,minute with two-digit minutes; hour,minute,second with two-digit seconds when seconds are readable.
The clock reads 2,38
